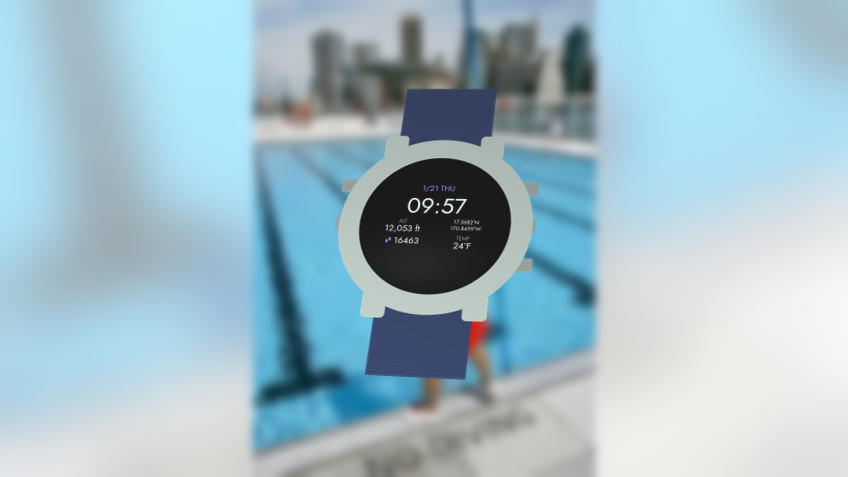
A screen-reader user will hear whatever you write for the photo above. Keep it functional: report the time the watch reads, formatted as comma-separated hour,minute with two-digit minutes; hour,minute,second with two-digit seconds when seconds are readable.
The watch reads 9,57
